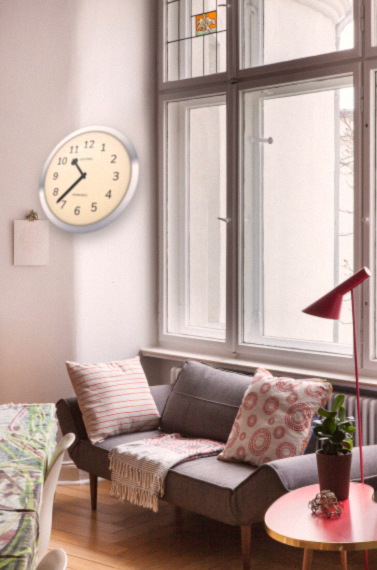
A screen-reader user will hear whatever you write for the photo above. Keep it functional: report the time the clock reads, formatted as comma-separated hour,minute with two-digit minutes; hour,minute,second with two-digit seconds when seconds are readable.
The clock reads 10,37
